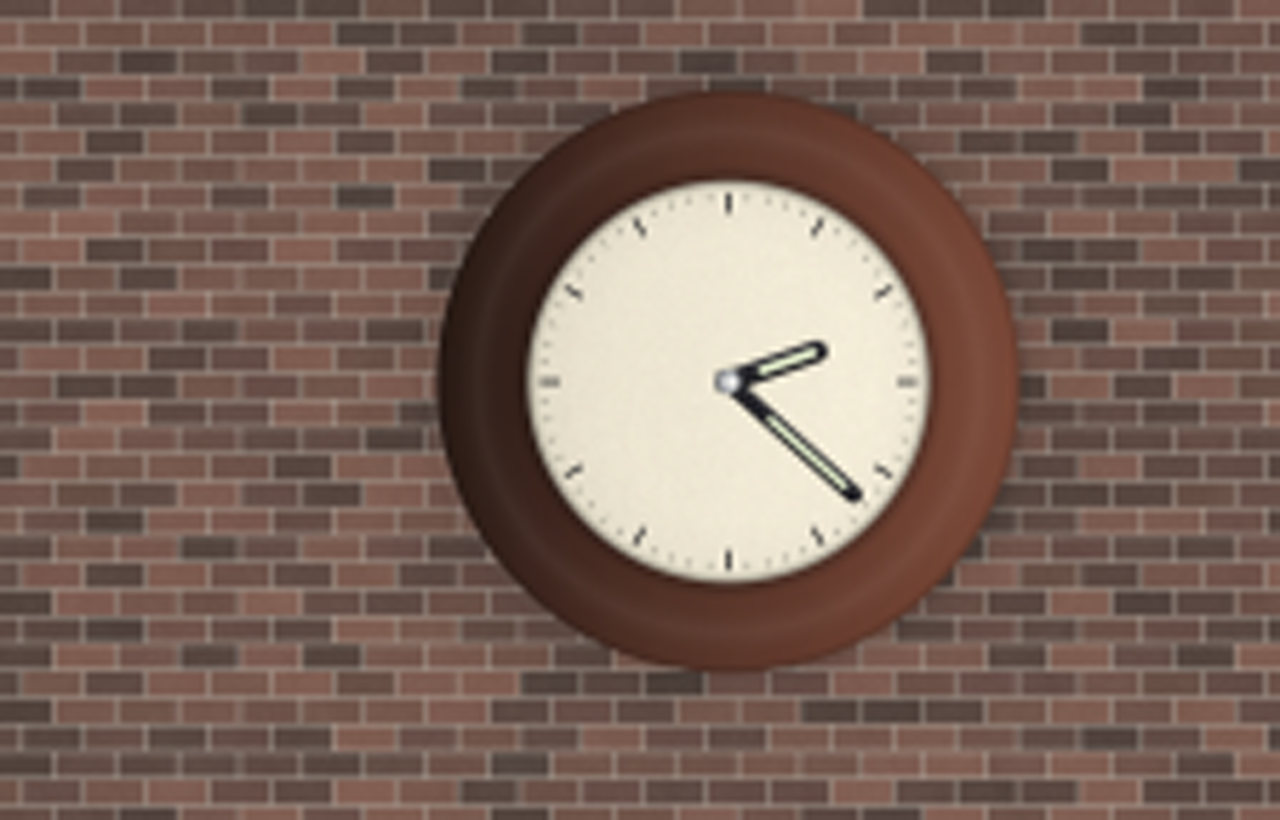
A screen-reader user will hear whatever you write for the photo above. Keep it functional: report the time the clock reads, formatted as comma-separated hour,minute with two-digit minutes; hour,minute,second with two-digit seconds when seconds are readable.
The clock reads 2,22
